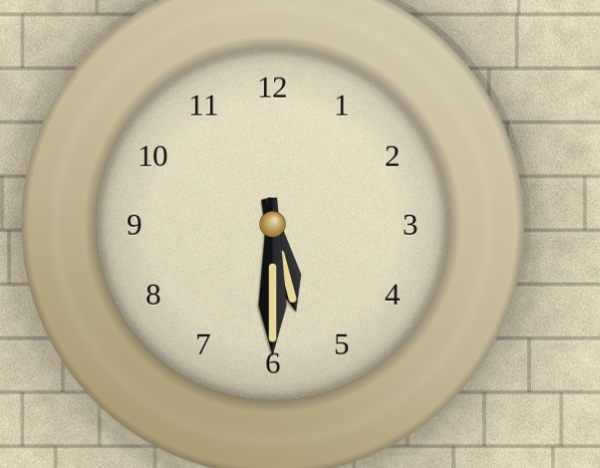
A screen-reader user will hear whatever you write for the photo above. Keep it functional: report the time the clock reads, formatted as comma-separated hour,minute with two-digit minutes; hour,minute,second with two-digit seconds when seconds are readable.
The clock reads 5,30
